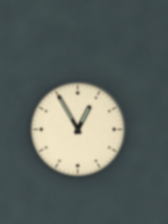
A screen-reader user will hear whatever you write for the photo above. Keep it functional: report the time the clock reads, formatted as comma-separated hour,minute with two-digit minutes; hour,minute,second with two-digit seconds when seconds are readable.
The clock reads 12,55
